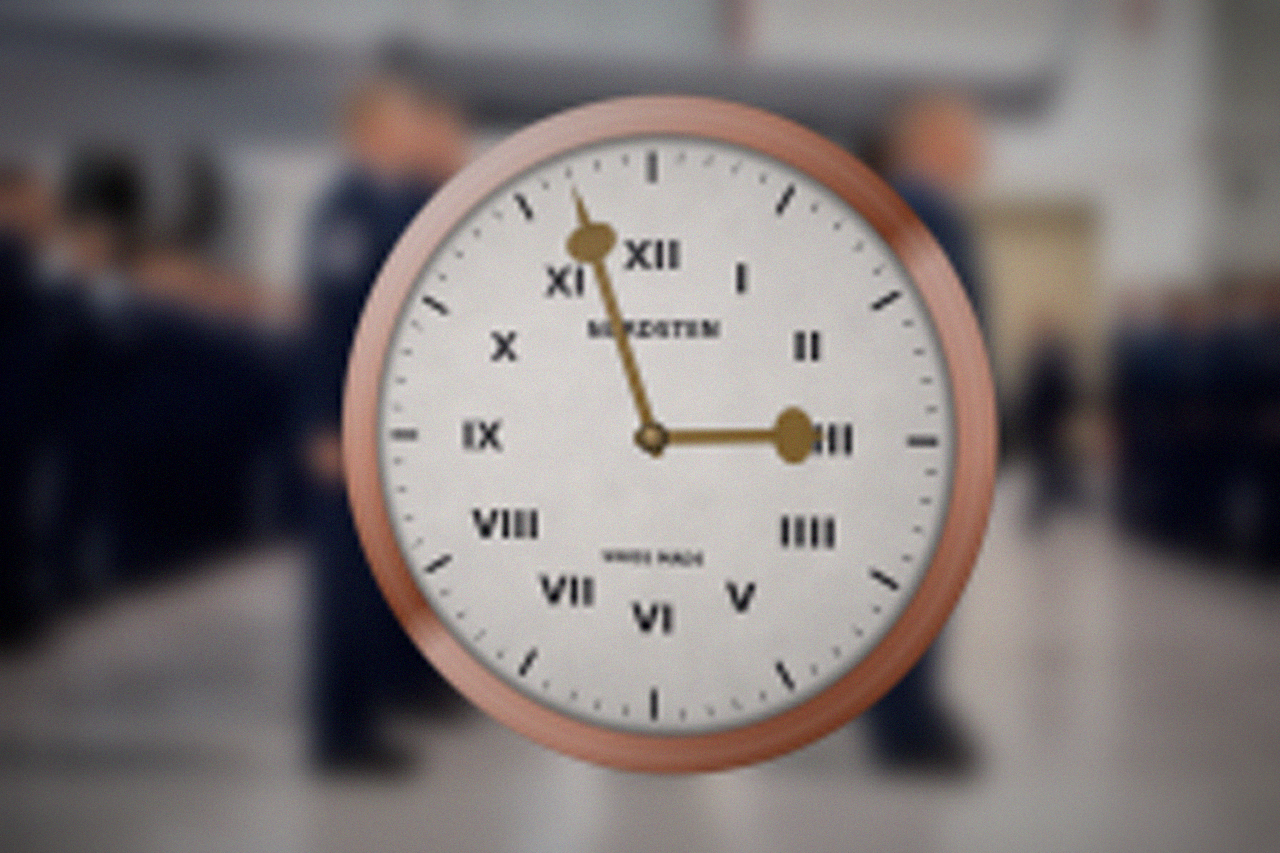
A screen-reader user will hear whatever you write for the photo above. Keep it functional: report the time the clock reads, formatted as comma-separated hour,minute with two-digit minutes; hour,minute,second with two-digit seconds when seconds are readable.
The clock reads 2,57
